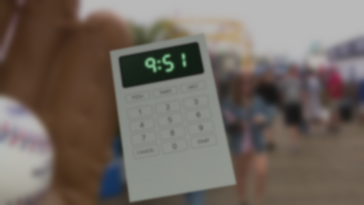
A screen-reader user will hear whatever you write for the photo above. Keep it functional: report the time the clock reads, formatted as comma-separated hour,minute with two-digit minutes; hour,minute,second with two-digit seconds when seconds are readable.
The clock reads 9,51
